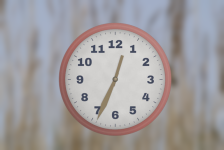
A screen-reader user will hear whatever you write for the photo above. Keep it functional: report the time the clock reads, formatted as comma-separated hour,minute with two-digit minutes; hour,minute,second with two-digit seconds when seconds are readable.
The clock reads 12,34
